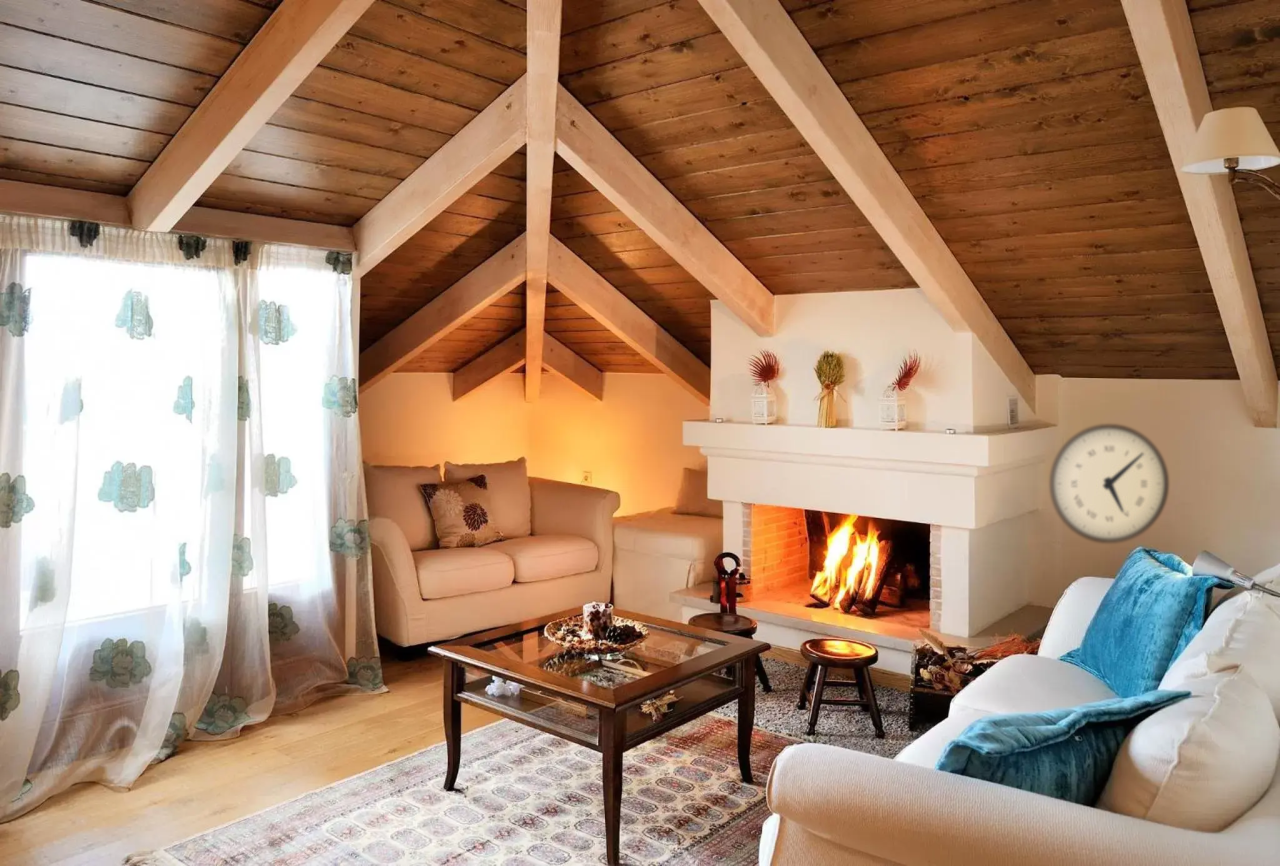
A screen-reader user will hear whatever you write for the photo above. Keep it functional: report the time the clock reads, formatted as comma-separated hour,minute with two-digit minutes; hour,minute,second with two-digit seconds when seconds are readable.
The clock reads 5,08
